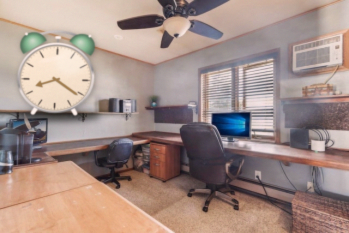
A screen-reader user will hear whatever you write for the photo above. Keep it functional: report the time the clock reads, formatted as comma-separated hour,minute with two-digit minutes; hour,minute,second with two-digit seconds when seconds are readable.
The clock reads 8,21
